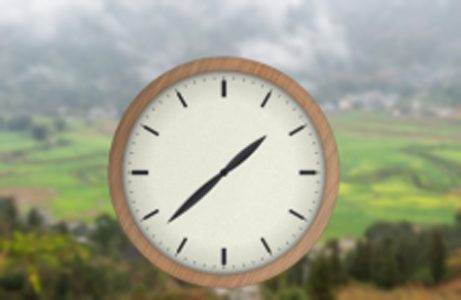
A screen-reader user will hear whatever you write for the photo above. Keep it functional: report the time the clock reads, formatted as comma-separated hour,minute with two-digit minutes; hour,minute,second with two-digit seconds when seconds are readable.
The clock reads 1,38
